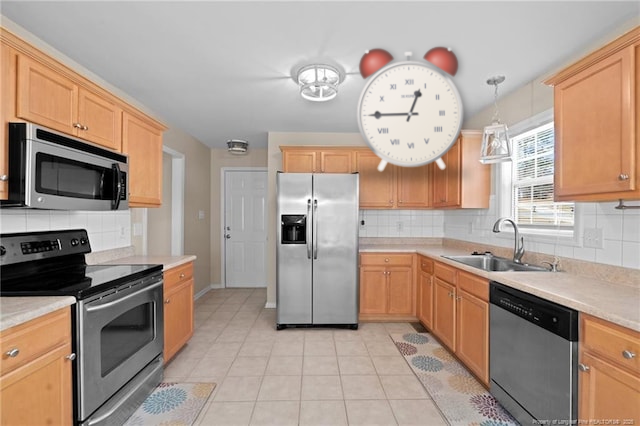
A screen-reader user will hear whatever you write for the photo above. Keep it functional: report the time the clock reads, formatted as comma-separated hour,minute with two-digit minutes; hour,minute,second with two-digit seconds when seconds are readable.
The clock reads 12,45
